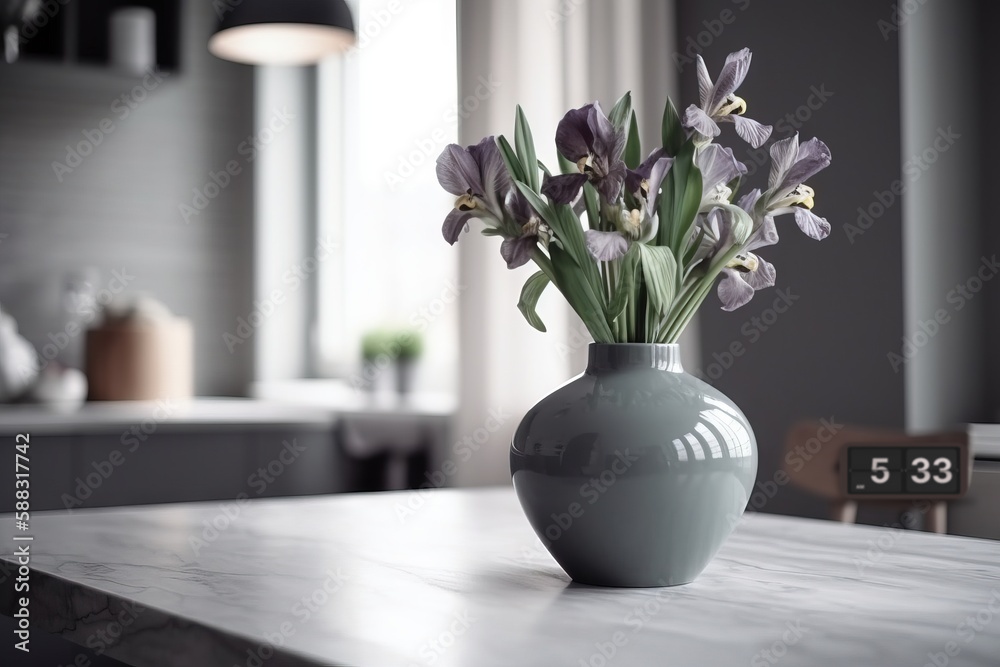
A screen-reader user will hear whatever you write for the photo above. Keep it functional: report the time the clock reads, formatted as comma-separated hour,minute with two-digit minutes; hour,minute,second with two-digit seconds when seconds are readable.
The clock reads 5,33
